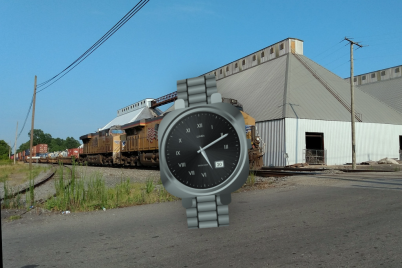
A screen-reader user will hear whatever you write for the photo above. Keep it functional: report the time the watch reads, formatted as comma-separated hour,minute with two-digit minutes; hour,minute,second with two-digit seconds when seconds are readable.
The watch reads 5,11
